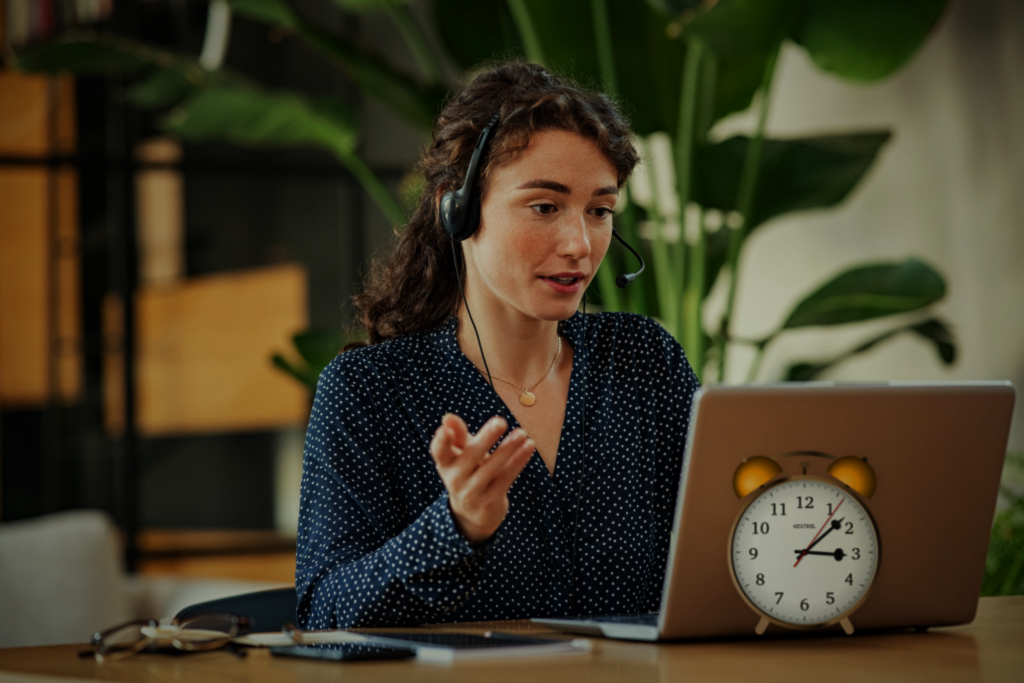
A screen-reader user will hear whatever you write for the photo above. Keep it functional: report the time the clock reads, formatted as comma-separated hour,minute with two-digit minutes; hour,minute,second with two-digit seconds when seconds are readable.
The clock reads 3,08,06
